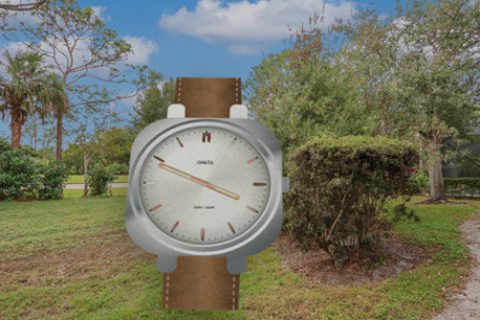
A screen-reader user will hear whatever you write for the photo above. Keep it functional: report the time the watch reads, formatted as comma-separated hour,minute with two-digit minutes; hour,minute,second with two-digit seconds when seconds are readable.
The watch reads 3,49
